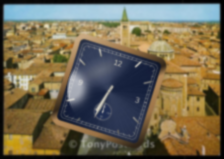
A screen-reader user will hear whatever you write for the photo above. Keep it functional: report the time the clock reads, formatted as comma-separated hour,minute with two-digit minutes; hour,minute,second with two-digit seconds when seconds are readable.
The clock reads 6,32
